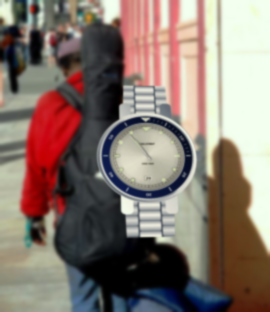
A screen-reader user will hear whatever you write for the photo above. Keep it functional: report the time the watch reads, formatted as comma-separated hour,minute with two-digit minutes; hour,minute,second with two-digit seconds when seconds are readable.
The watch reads 10,54
